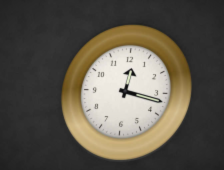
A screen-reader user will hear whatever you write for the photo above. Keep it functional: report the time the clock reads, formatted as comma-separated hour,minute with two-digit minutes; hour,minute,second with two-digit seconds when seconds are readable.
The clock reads 12,17
